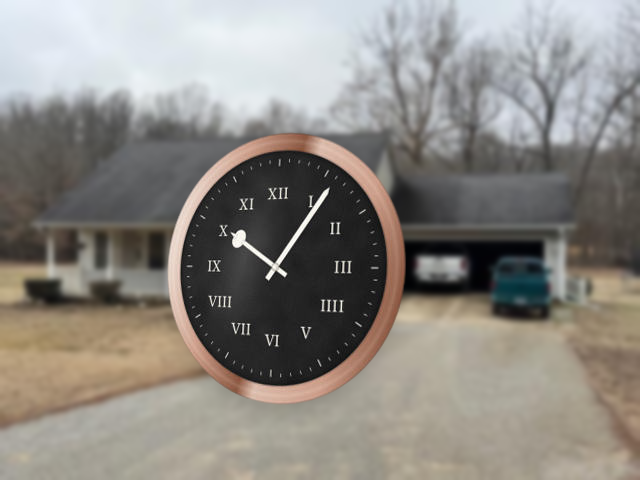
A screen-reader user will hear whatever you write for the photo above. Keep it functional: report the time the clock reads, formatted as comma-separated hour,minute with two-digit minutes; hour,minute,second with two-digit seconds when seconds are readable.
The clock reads 10,06
